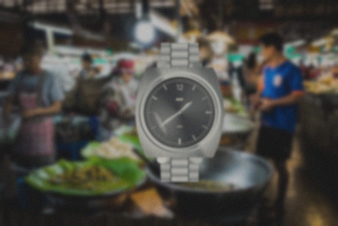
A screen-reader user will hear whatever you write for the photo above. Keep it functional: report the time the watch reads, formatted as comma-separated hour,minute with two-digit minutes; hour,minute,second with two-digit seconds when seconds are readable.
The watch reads 1,39
